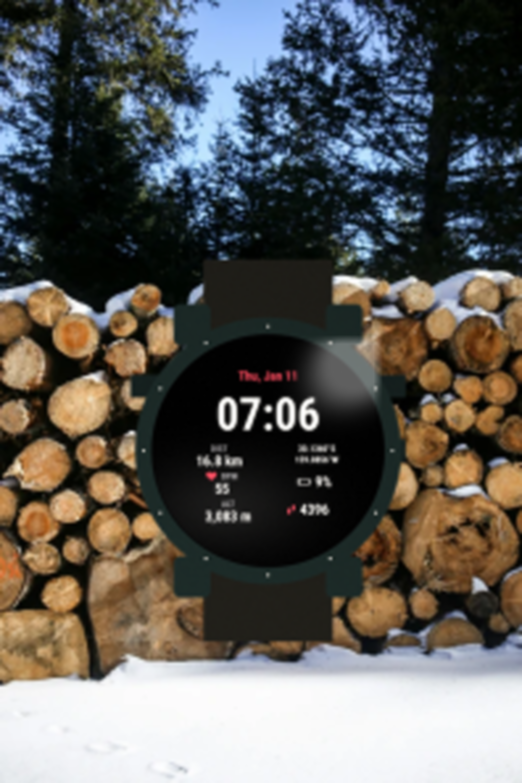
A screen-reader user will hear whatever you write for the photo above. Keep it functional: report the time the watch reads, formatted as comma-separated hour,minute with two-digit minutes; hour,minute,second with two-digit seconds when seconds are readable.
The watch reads 7,06
